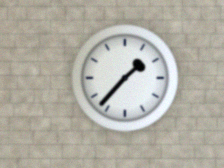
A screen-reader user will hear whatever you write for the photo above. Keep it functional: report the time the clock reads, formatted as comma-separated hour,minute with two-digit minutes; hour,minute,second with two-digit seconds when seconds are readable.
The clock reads 1,37
